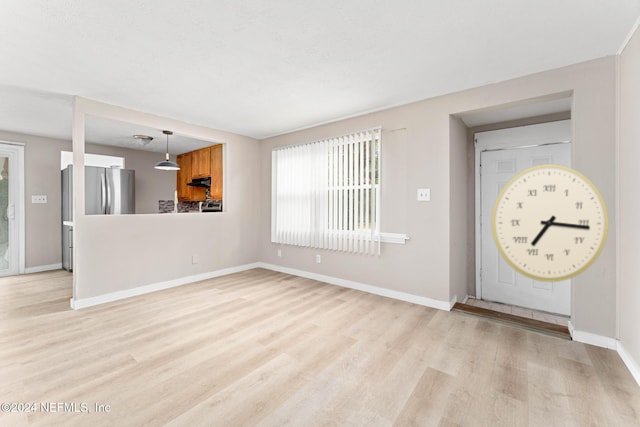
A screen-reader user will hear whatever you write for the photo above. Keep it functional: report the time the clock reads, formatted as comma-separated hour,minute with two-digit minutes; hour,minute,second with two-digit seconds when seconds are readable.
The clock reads 7,16
